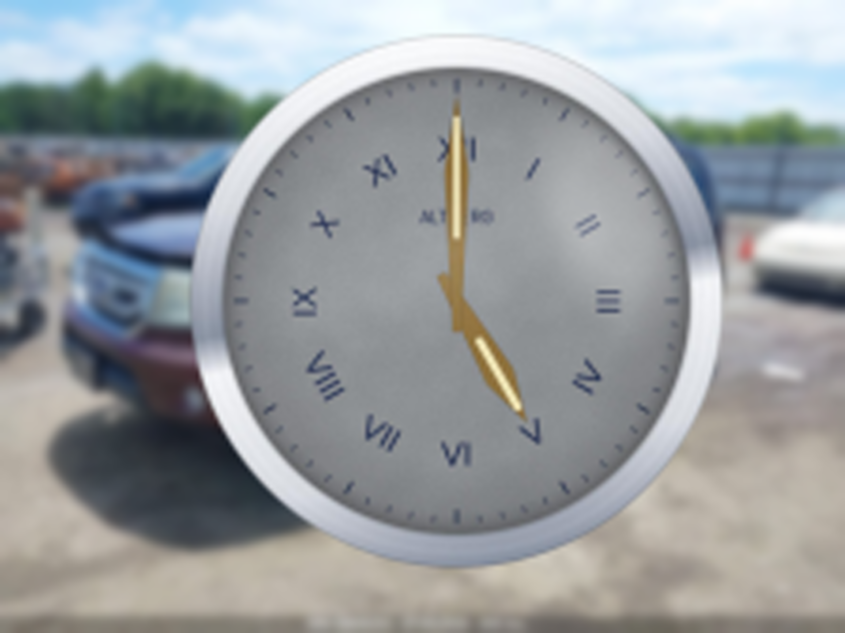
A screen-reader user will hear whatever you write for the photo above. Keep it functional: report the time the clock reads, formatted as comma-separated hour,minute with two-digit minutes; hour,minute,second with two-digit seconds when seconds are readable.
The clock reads 5,00
